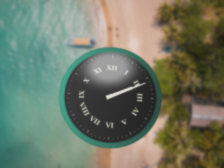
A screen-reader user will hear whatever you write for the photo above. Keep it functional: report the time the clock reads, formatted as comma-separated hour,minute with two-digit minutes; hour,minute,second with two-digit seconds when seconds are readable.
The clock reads 2,11
